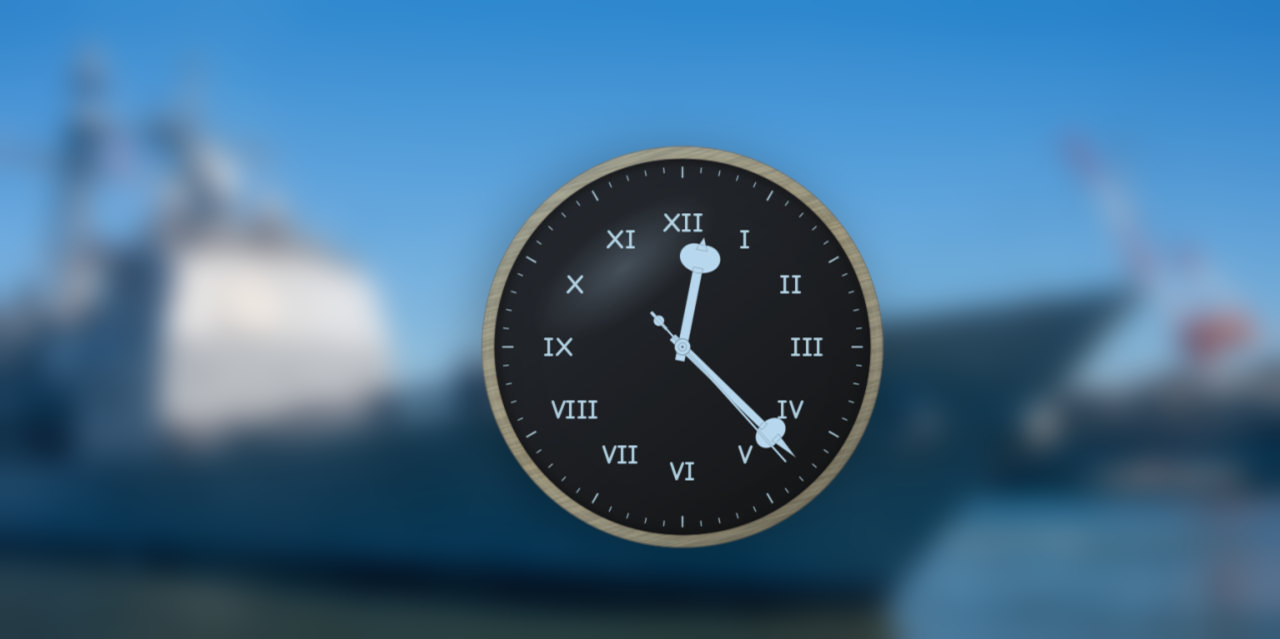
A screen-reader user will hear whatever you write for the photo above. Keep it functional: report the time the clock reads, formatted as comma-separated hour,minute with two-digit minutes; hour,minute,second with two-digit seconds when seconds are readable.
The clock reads 12,22,23
